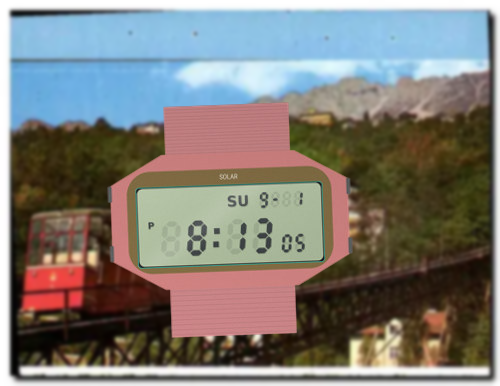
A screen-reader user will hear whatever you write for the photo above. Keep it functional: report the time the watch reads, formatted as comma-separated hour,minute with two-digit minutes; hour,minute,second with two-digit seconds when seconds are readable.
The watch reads 8,13,05
